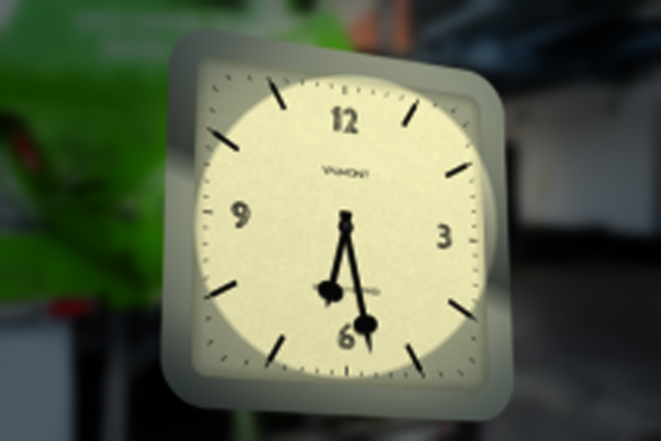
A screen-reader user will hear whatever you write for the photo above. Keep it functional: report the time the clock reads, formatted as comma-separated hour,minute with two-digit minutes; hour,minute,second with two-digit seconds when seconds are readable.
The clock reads 6,28
